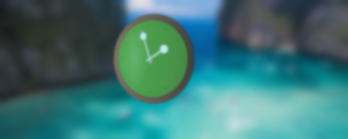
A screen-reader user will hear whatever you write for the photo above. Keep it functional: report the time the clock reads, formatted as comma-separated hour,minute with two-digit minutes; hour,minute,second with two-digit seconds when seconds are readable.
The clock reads 1,57
